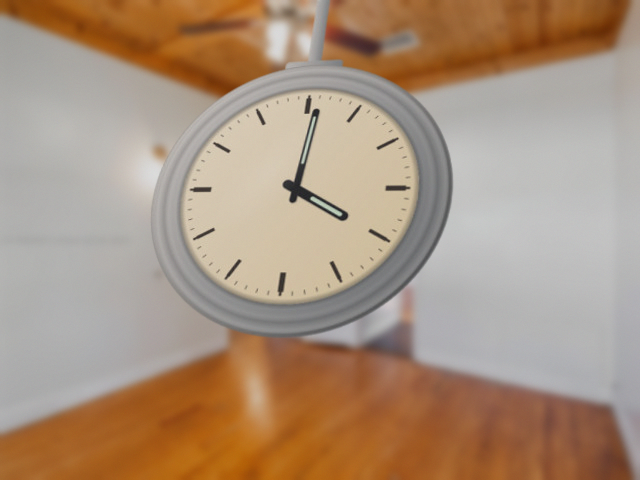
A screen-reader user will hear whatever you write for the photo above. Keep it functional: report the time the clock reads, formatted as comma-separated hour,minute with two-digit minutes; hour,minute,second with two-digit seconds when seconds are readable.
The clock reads 4,01
